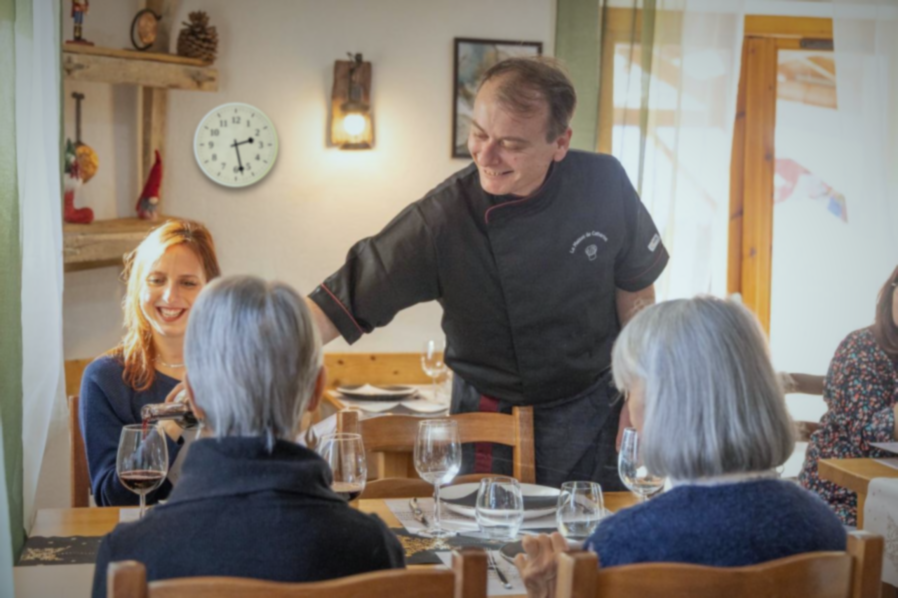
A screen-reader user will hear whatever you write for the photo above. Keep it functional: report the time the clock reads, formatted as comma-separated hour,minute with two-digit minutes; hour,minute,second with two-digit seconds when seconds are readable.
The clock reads 2,28
